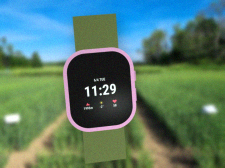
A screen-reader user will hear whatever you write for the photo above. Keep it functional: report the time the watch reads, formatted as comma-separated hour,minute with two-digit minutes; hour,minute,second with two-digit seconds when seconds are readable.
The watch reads 11,29
